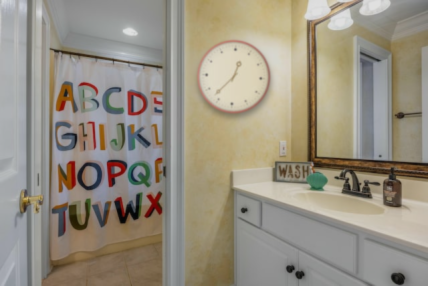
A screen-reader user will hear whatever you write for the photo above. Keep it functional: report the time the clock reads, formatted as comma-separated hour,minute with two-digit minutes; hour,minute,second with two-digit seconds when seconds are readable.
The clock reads 12,37
